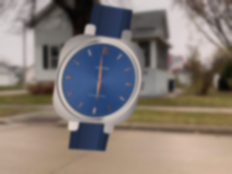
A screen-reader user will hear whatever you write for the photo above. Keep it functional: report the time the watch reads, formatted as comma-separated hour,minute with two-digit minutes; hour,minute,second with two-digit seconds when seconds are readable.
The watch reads 5,59
